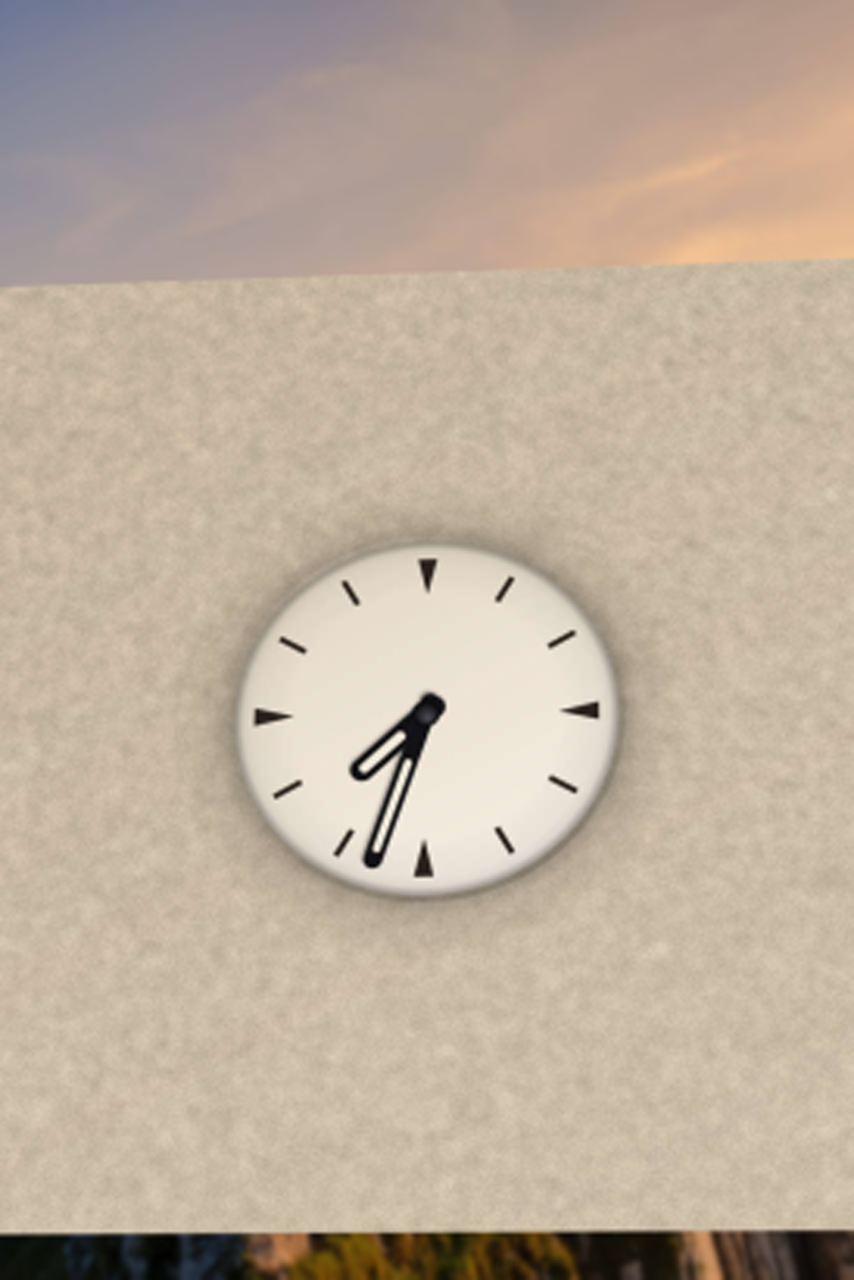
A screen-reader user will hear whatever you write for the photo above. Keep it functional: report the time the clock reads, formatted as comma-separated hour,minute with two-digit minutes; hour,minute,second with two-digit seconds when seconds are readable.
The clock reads 7,33
